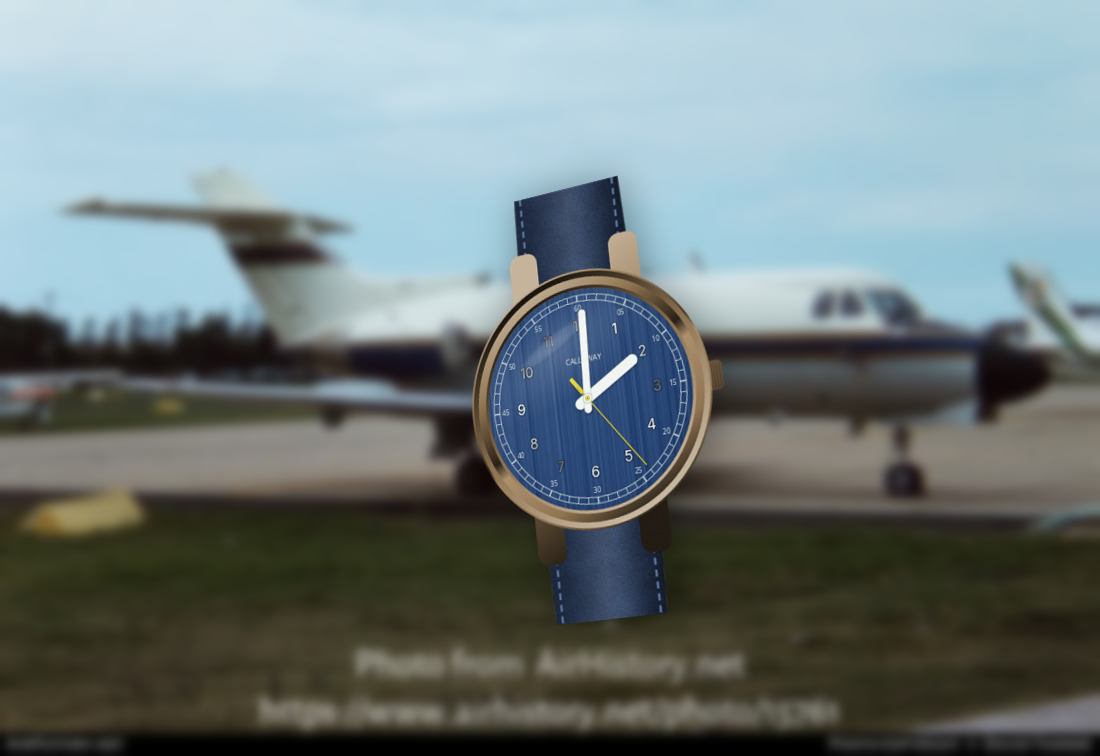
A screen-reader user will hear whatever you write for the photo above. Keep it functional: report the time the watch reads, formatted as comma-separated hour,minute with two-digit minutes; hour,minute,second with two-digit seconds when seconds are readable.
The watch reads 2,00,24
